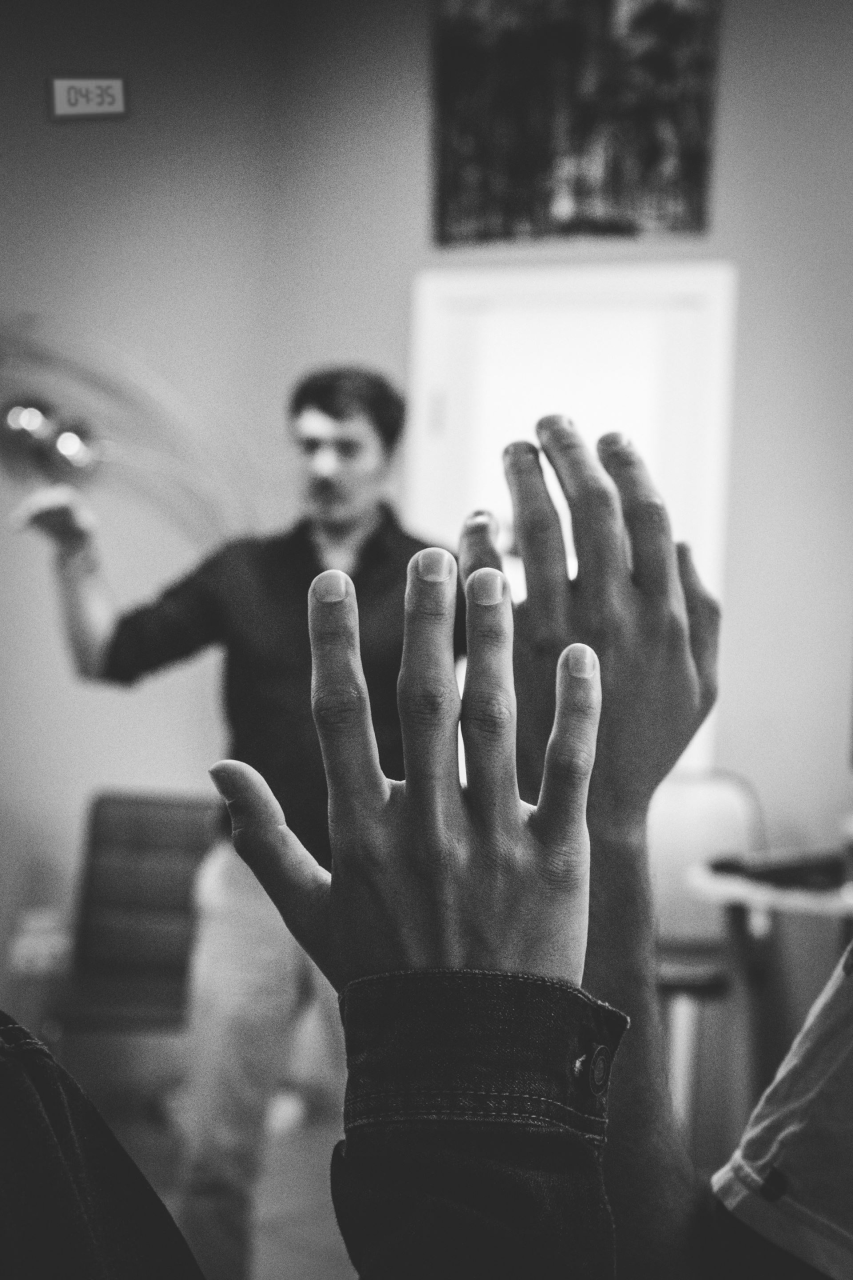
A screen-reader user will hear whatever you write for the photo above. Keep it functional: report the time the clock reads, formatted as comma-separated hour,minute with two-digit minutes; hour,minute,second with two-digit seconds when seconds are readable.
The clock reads 4,35
